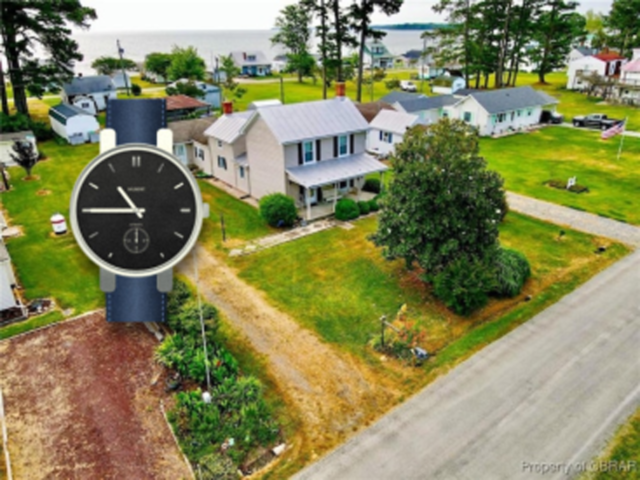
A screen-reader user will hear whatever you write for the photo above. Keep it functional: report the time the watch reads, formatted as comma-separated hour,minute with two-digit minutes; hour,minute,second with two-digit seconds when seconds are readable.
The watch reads 10,45
